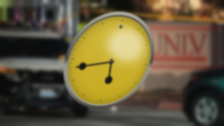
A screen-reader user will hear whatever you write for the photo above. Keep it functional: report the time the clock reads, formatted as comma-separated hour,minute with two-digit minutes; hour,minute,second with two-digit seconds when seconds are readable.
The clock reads 5,43
